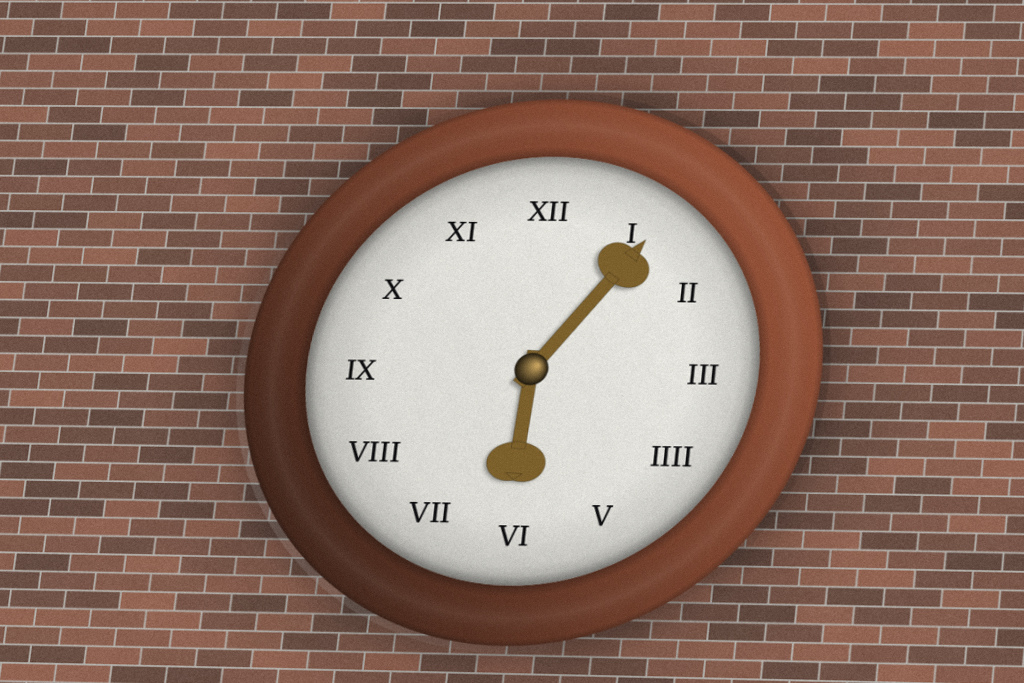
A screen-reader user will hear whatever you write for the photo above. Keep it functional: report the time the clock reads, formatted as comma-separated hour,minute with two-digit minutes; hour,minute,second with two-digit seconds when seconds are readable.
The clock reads 6,06
